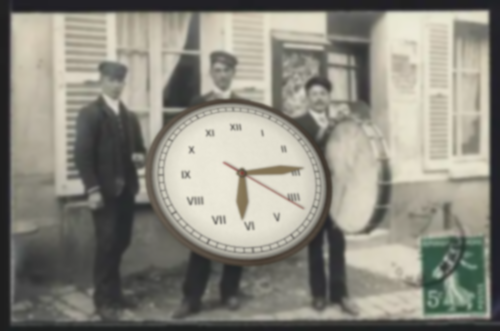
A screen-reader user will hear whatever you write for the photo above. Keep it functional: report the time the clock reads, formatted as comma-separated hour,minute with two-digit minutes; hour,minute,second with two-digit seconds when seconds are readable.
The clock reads 6,14,21
